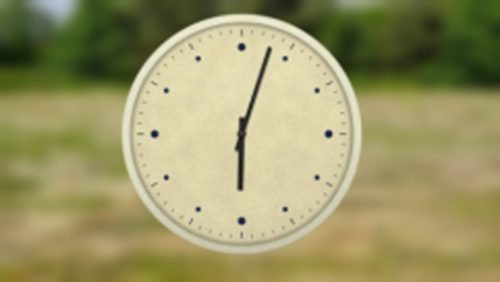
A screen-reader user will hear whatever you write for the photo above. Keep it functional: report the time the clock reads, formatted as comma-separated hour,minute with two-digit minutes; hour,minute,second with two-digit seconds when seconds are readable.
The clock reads 6,03
